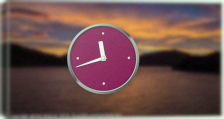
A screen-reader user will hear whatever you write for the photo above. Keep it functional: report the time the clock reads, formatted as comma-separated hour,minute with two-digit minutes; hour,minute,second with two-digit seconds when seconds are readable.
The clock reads 11,42
